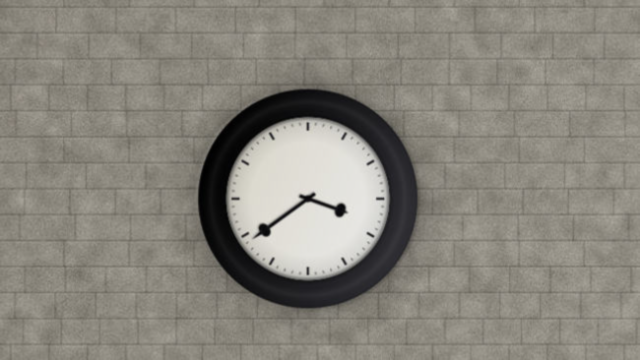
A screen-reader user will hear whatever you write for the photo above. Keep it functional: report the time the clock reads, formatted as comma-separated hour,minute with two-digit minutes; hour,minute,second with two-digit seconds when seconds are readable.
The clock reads 3,39
